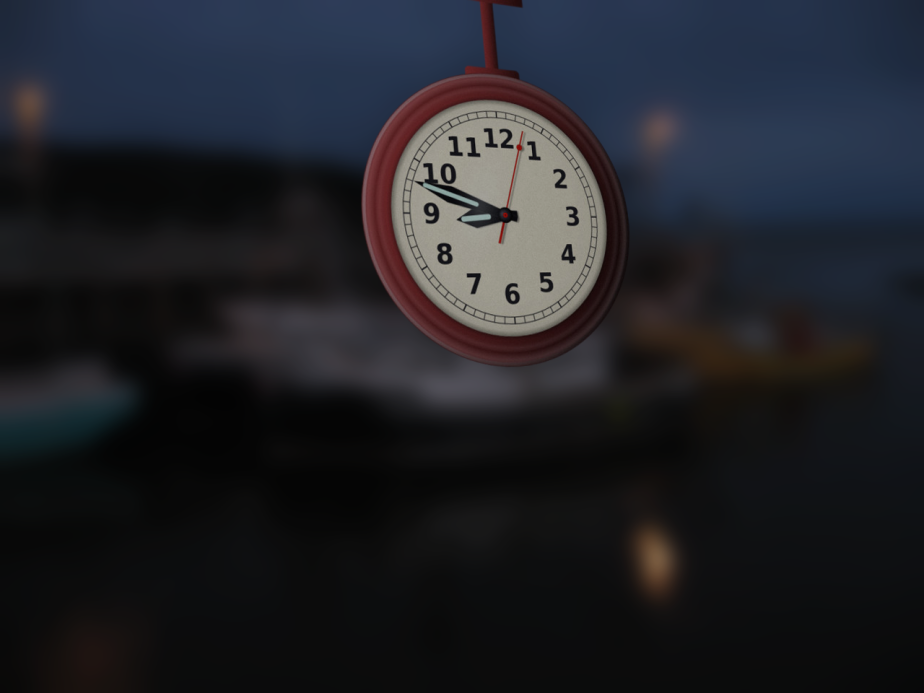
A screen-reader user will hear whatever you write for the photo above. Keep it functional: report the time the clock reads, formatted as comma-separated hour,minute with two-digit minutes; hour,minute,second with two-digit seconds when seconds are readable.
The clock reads 8,48,03
